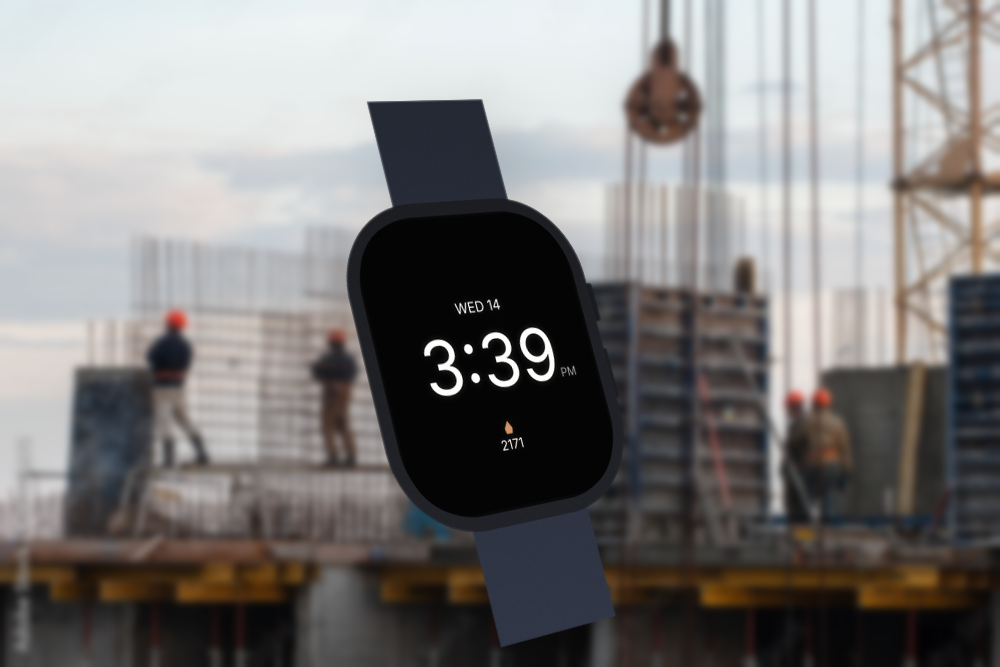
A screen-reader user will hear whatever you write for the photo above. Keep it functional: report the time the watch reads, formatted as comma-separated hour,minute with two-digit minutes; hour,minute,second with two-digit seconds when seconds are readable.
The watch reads 3,39
